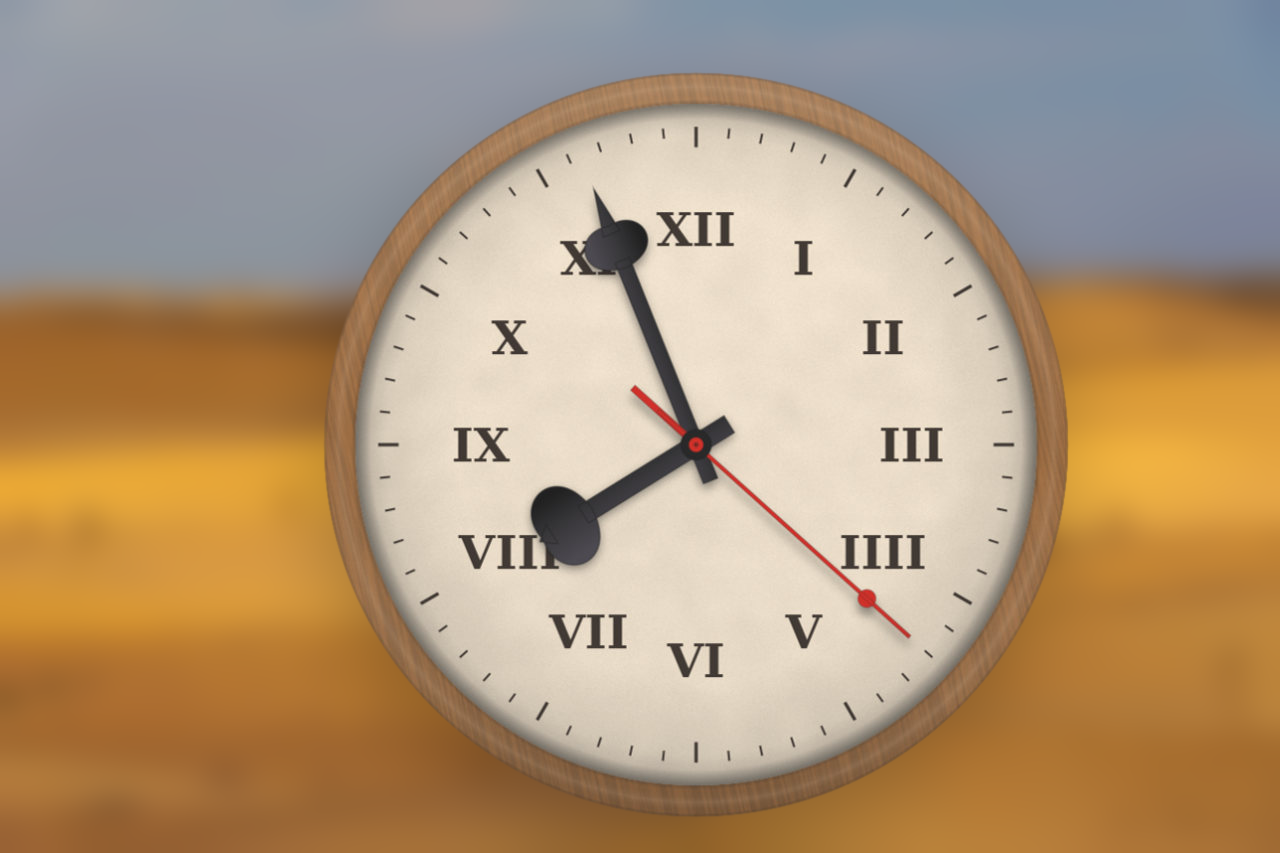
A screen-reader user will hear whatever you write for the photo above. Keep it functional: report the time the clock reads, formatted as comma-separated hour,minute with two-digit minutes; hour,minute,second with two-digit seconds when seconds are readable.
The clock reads 7,56,22
